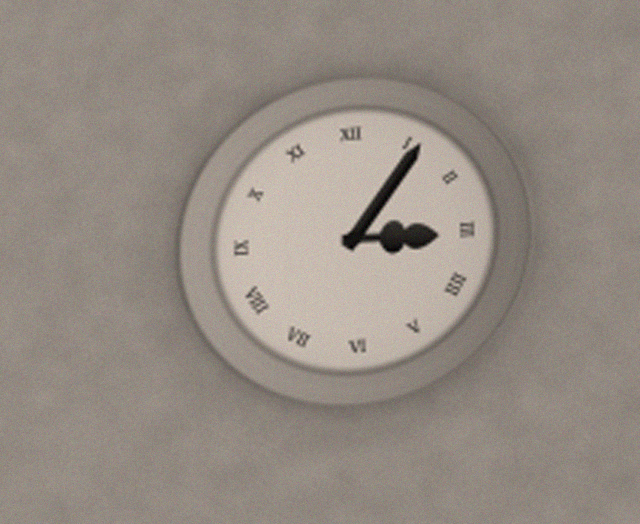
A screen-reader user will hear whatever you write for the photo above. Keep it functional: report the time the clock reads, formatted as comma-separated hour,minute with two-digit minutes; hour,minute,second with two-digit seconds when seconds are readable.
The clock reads 3,06
